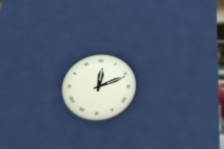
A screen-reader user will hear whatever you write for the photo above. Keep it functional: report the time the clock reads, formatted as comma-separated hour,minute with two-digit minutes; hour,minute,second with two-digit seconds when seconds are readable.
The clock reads 12,11
